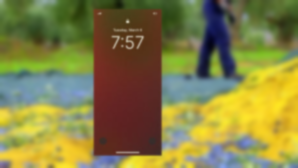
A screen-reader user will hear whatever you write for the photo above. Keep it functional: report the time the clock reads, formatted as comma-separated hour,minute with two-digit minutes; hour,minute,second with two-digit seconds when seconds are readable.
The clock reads 7,57
